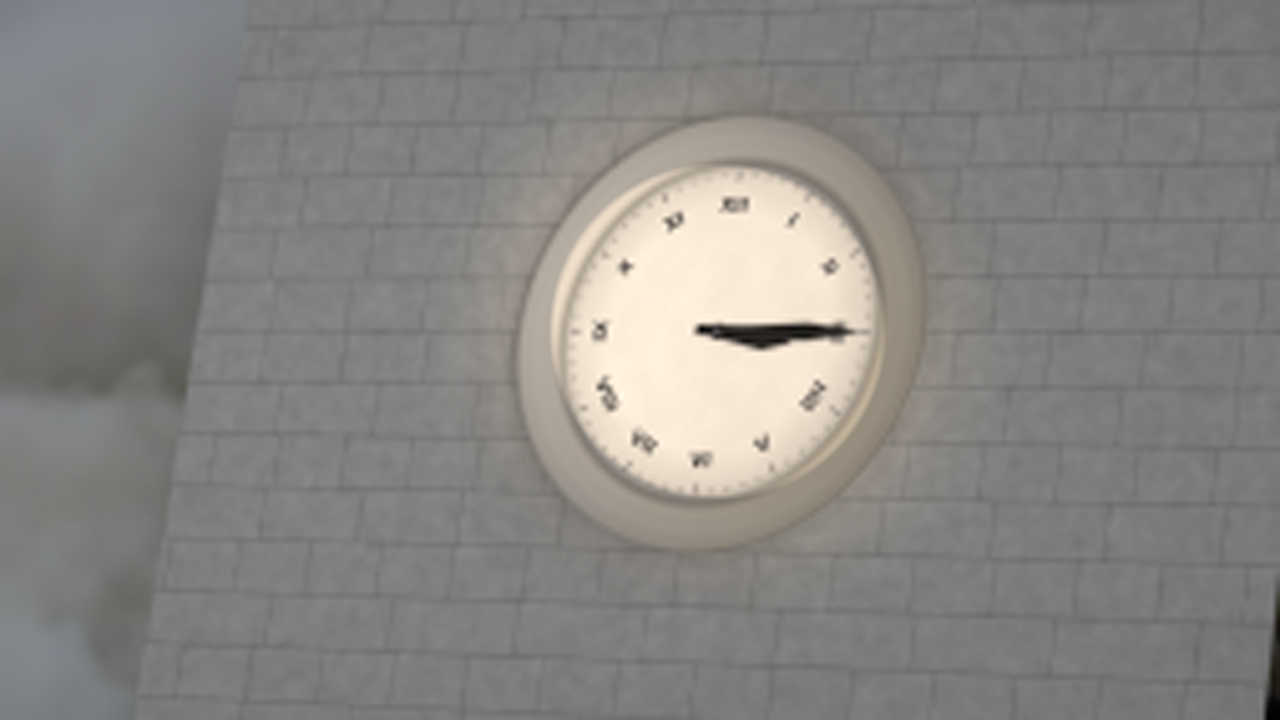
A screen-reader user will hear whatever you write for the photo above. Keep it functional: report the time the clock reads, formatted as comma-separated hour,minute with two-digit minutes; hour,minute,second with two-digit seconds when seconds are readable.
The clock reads 3,15
